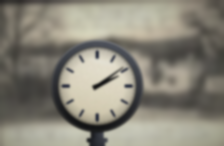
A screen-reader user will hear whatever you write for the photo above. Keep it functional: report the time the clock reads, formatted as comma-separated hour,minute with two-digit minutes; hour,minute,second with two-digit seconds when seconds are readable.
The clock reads 2,09
